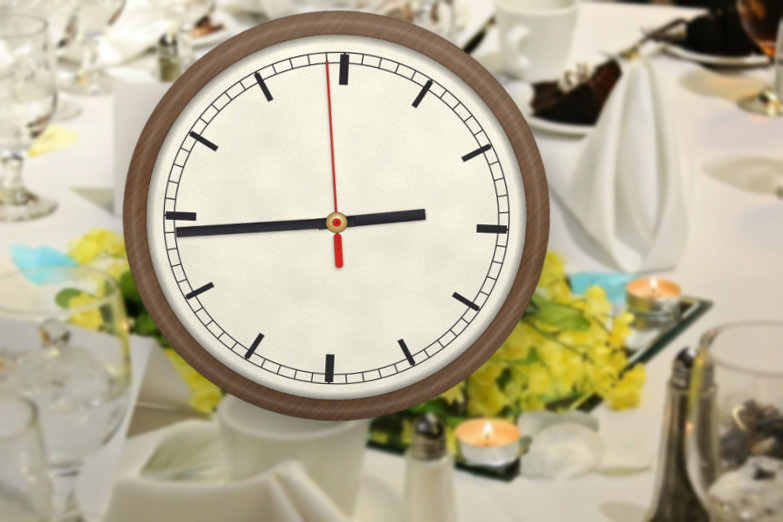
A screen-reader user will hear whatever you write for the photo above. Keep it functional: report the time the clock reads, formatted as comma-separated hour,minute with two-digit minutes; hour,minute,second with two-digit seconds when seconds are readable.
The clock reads 2,43,59
